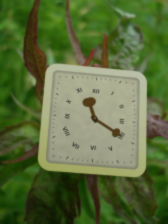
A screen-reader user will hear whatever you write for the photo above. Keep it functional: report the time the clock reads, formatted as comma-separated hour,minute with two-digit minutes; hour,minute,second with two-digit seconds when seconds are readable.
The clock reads 11,20
